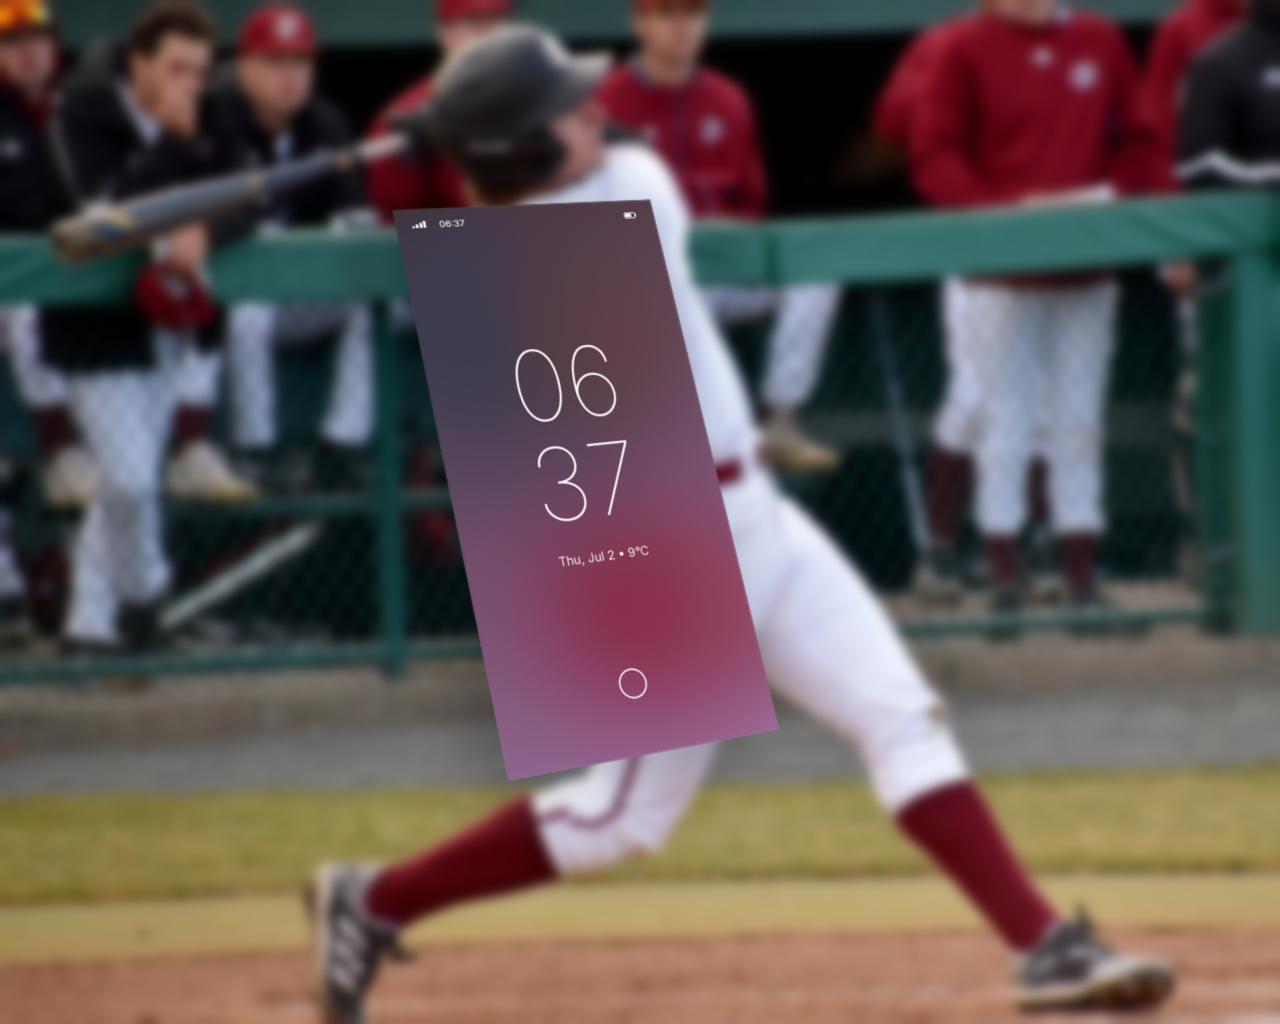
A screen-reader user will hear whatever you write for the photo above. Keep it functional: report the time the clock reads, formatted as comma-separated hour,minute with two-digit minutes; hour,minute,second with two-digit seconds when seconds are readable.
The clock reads 6,37
